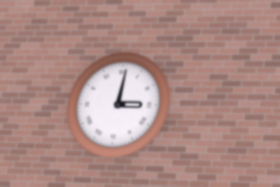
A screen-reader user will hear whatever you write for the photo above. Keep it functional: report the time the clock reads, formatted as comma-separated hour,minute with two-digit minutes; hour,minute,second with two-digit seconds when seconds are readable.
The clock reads 3,01
